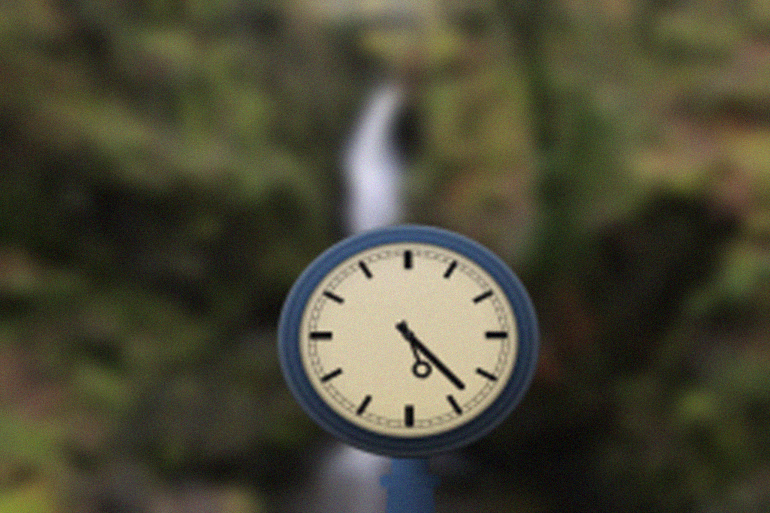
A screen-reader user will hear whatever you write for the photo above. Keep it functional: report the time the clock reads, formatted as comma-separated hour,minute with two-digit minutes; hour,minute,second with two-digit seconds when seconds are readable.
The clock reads 5,23
